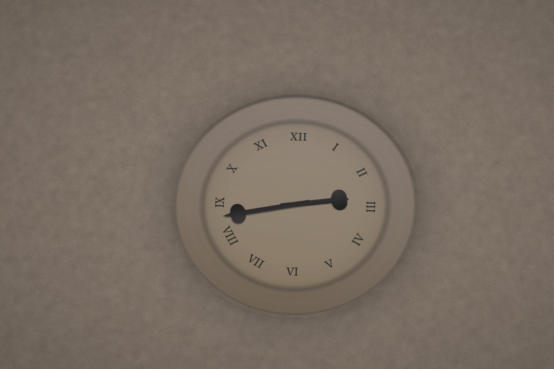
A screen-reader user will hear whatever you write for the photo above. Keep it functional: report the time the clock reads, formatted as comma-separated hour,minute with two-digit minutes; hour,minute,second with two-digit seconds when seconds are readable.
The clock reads 2,43
